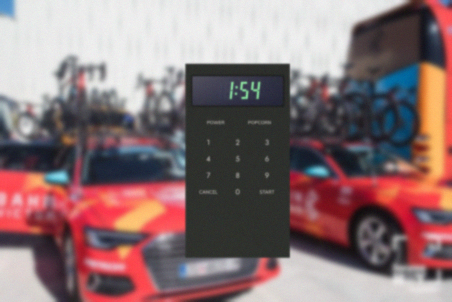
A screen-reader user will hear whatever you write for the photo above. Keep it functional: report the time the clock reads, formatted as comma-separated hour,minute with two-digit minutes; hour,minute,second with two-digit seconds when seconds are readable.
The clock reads 1,54
